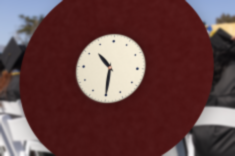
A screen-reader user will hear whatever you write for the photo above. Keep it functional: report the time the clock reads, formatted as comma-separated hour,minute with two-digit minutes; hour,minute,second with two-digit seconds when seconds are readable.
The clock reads 10,30
